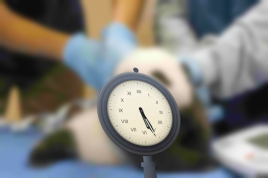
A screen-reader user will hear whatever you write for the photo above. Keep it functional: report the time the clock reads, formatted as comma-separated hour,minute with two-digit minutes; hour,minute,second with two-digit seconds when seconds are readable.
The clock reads 5,26
